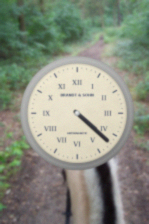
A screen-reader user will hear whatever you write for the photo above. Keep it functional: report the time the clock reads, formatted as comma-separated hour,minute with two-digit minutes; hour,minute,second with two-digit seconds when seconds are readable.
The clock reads 4,22
